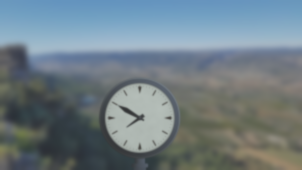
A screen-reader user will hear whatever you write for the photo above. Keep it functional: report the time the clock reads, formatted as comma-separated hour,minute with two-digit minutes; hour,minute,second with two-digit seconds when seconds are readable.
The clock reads 7,50
